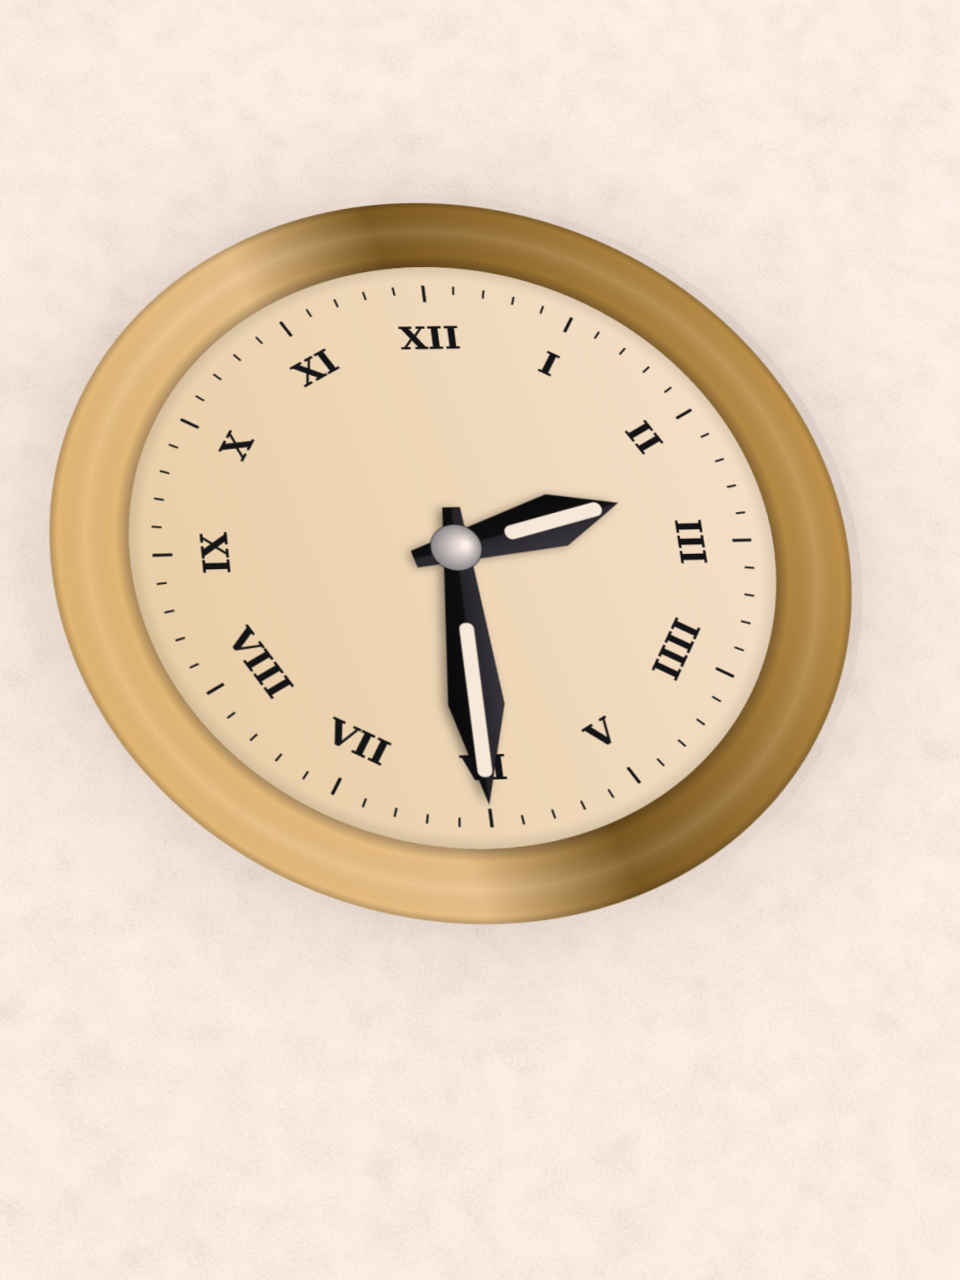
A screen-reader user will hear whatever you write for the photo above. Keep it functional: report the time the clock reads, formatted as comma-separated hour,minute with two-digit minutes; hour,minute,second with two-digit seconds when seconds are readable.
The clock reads 2,30
